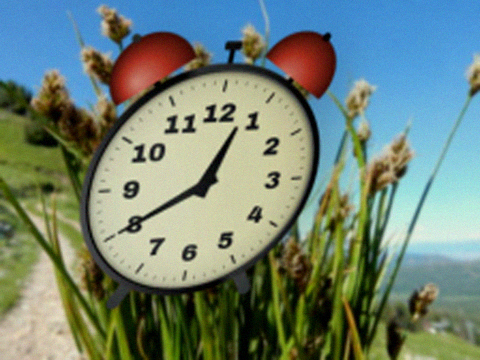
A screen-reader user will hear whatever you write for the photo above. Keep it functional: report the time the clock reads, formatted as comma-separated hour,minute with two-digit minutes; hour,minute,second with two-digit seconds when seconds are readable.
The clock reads 12,40
